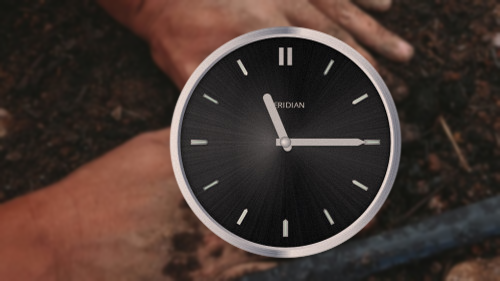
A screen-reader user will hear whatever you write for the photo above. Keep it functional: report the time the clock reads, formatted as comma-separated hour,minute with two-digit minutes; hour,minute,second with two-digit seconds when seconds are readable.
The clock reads 11,15
